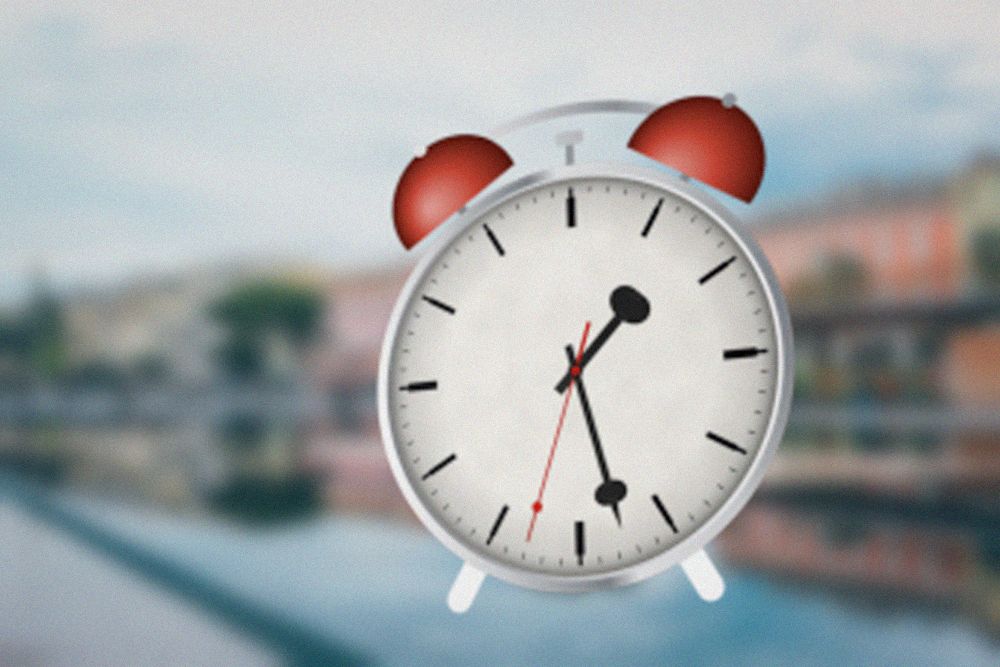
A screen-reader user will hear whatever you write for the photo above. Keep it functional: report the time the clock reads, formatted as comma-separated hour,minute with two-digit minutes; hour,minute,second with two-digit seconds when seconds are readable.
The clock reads 1,27,33
